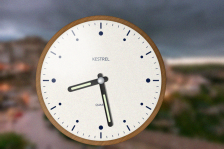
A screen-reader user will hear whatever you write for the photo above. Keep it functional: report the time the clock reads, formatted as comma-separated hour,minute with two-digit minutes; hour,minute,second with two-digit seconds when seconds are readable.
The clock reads 8,28
